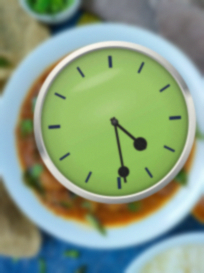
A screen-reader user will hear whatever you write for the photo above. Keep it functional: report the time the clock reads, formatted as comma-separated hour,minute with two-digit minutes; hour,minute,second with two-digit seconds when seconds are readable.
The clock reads 4,29
